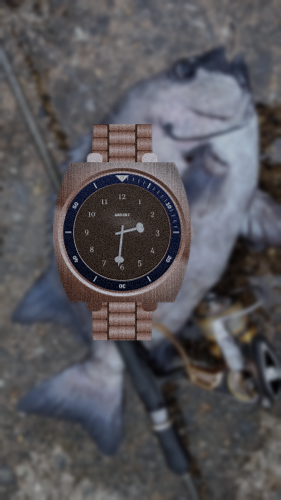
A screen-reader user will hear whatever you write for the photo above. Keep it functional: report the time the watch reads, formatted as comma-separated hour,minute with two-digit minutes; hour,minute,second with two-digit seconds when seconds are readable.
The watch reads 2,31
